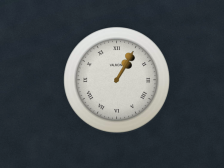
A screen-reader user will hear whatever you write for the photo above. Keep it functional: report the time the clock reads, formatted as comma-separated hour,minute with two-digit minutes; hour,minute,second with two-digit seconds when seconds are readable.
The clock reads 1,05
